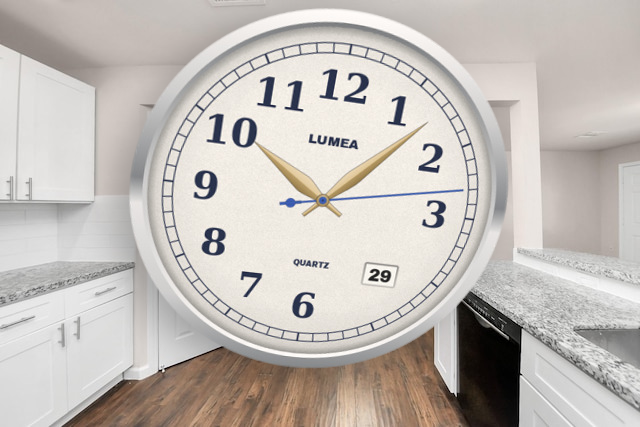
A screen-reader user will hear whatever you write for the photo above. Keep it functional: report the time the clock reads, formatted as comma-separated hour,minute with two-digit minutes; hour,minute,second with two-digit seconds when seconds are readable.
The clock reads 10,07,13
